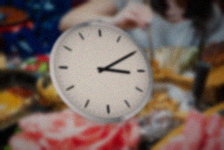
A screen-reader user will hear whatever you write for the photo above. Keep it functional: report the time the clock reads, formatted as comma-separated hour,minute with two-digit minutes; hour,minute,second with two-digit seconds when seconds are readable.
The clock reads 3,10
